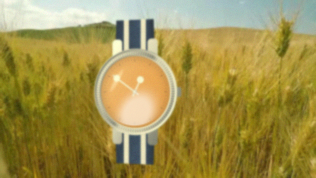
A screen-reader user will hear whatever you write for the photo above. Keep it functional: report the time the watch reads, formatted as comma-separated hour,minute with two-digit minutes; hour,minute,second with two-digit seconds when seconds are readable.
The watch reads 12,51
